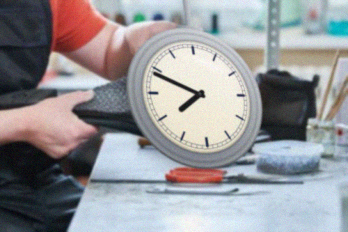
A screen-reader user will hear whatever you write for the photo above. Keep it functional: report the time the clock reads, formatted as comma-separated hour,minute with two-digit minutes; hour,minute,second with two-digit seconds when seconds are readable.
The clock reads 7,49
